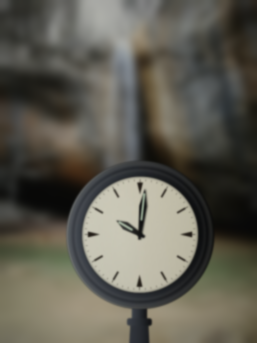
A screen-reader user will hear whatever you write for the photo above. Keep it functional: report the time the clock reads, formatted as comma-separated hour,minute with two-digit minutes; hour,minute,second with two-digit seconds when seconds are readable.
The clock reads 10,01
